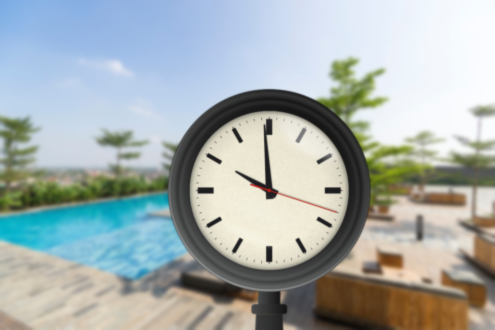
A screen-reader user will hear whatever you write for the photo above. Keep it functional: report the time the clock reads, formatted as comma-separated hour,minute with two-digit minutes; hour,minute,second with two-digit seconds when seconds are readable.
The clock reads 9,59,18
